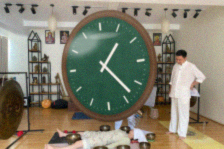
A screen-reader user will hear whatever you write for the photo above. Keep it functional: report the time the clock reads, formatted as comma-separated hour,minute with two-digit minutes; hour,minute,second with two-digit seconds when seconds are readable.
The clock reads 1,23
